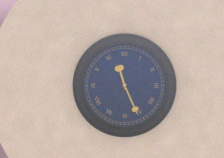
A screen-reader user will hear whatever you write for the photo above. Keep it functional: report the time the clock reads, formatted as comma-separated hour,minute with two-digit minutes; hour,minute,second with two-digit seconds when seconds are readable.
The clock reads 11,26
